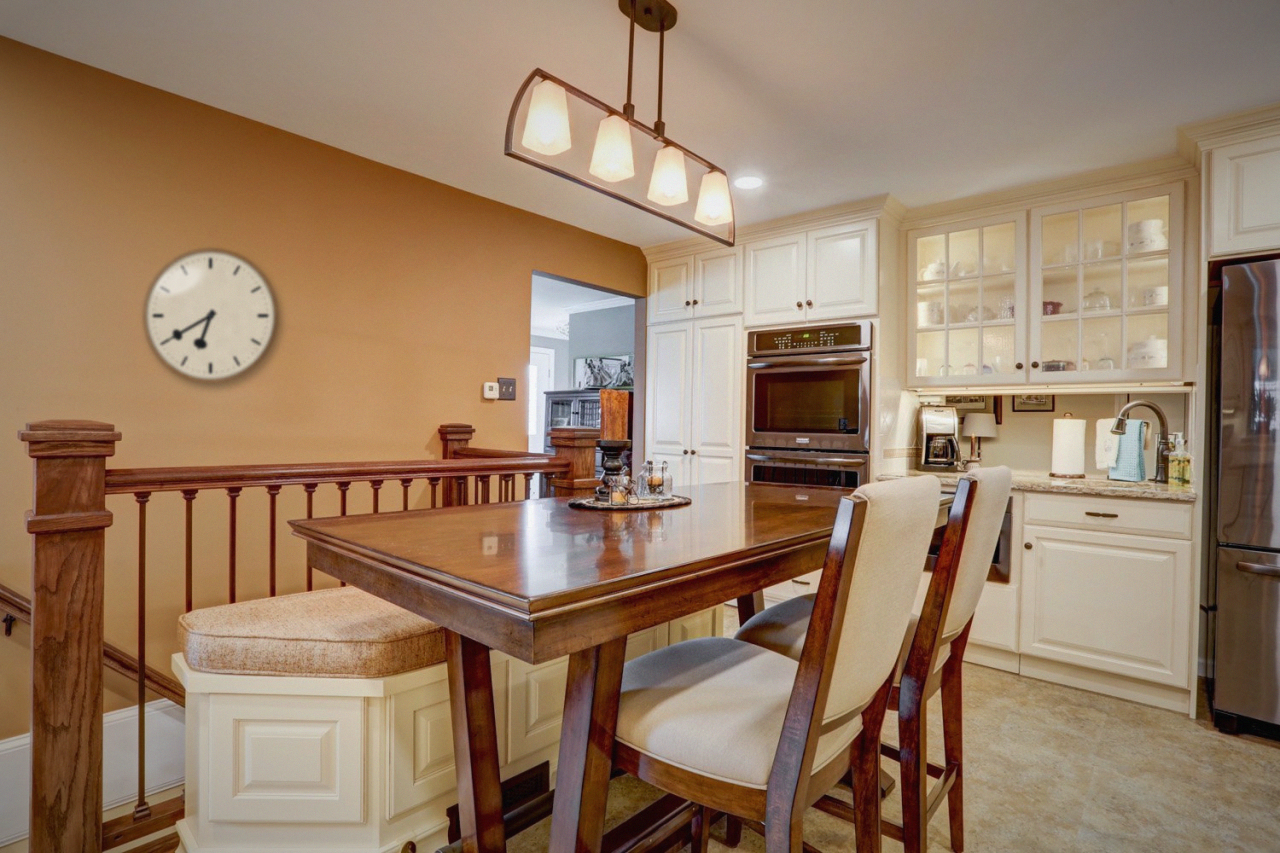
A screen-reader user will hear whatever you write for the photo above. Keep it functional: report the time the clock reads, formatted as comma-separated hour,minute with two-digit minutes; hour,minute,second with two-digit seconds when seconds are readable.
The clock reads 6,40
